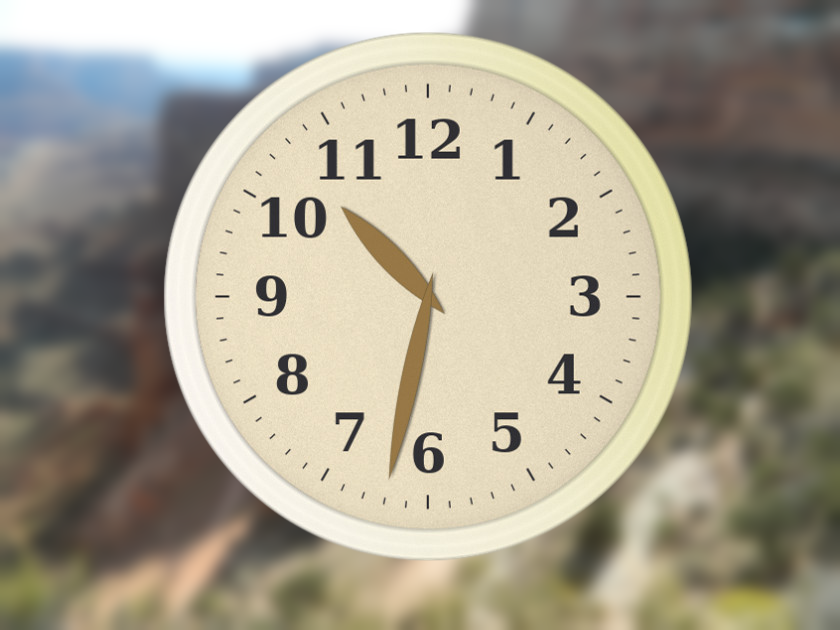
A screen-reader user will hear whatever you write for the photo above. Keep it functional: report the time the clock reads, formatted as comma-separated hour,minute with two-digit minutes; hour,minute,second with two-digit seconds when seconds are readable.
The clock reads 10,32
